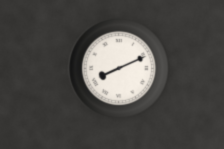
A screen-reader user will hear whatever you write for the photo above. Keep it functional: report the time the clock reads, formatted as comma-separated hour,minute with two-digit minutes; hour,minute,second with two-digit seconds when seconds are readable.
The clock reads 8,11
